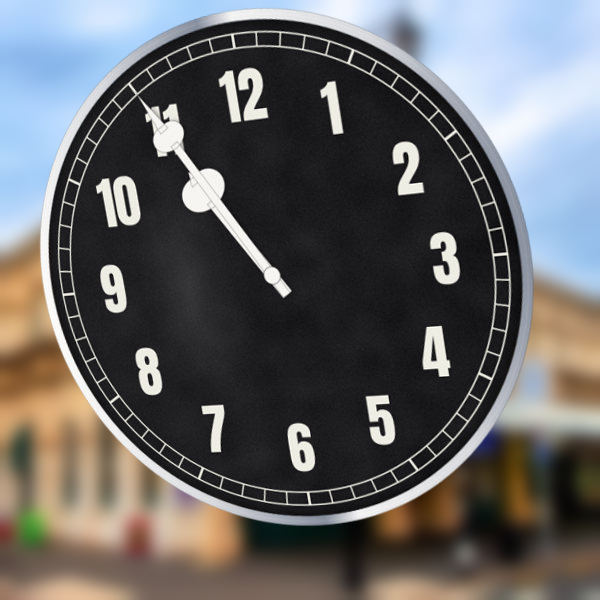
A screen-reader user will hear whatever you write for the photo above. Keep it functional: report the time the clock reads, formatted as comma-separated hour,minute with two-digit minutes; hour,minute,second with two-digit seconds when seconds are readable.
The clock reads 10,55
